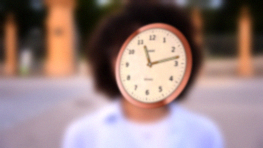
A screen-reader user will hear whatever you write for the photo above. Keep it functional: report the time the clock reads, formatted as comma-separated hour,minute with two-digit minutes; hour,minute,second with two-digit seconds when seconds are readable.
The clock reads 11,13
